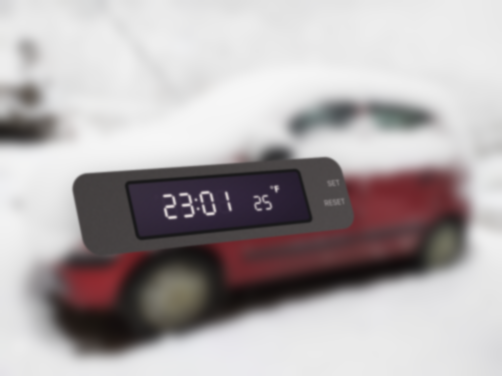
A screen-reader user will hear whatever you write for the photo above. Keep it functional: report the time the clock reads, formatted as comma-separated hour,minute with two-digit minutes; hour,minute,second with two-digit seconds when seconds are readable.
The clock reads 23,01
